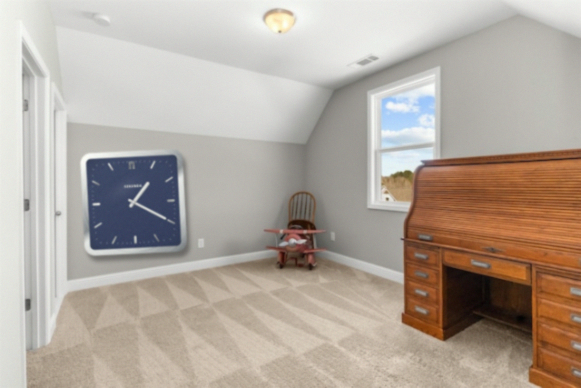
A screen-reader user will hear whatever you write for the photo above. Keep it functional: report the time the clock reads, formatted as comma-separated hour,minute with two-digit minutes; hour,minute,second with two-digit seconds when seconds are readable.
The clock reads 1,20
